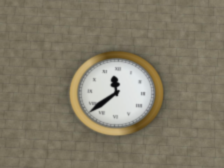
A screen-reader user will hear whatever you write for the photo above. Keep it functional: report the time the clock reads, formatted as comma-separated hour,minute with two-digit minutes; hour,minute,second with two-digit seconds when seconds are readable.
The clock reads 11,38
